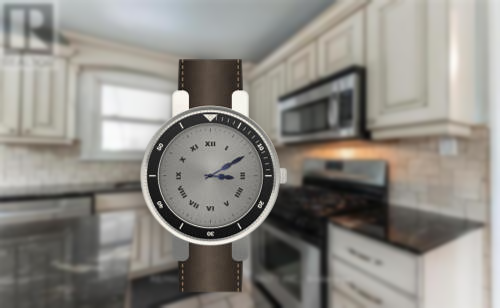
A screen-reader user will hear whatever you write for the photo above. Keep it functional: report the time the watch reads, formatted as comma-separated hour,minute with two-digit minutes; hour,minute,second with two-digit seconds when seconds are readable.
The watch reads 3,10
